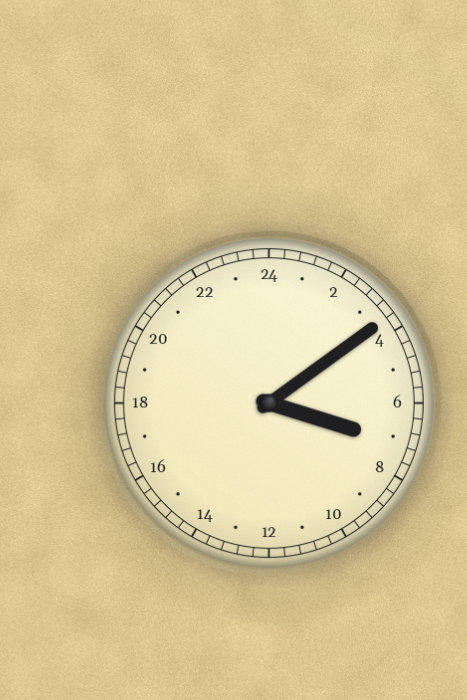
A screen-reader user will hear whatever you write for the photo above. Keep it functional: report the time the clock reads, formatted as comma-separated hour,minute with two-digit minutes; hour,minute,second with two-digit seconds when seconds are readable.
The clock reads 7,09
